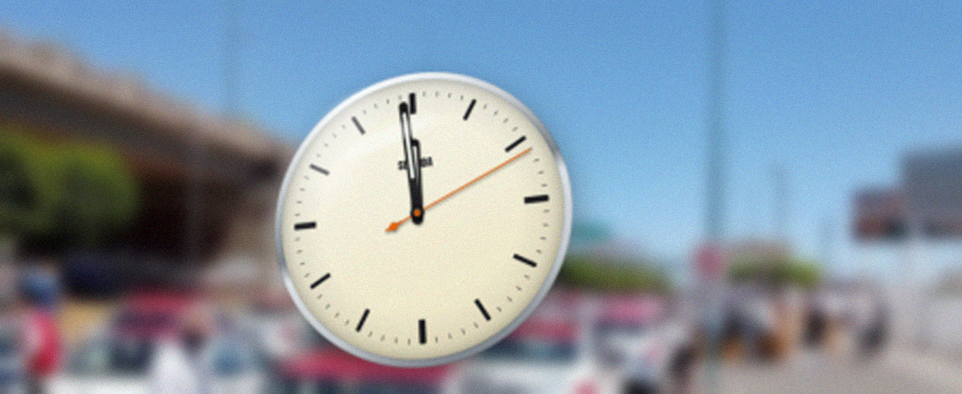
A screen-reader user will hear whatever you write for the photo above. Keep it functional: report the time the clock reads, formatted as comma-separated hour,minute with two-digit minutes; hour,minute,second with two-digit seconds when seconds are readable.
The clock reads 11,59,11
